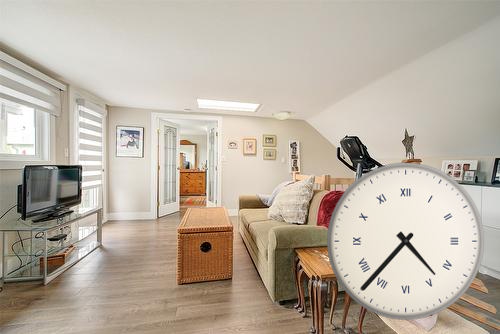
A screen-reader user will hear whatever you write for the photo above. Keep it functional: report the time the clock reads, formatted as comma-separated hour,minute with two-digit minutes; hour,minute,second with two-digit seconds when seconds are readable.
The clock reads 4,37
